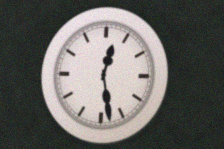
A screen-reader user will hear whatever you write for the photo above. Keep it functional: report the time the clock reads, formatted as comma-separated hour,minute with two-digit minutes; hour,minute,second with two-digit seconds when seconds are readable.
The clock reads 12,28
